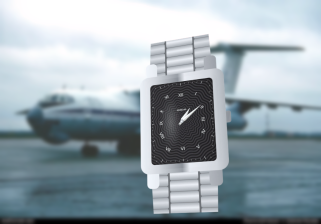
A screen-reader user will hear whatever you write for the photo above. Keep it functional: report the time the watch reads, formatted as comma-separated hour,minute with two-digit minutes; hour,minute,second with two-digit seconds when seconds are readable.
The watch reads 1,09
